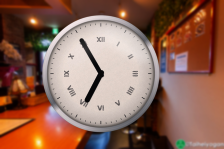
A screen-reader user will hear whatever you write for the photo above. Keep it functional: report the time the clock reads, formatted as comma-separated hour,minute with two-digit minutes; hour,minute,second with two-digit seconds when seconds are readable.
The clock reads 6,55
